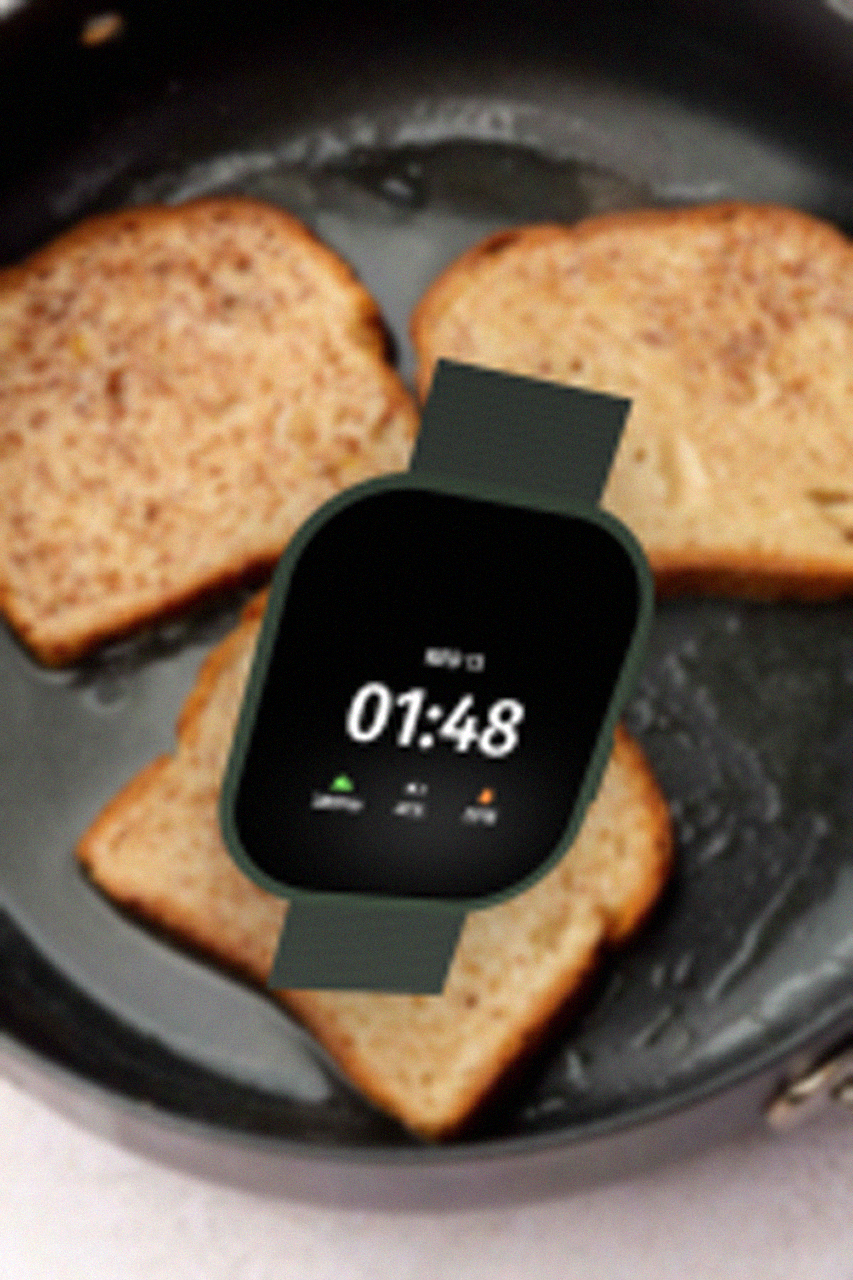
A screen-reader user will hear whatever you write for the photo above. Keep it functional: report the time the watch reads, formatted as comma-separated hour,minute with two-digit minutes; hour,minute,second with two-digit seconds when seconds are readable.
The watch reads 1,48
